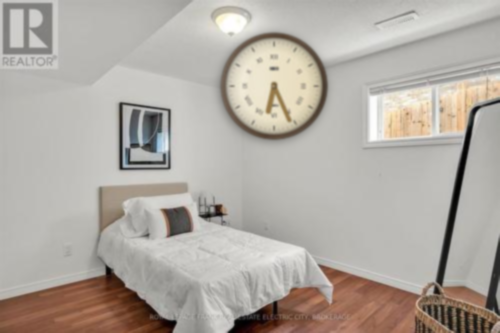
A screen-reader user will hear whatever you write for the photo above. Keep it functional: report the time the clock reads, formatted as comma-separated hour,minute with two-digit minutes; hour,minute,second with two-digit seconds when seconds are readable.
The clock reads 6,26
